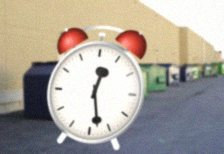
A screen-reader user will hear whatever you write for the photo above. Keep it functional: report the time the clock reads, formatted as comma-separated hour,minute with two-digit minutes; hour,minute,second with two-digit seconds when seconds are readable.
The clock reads 12,28
